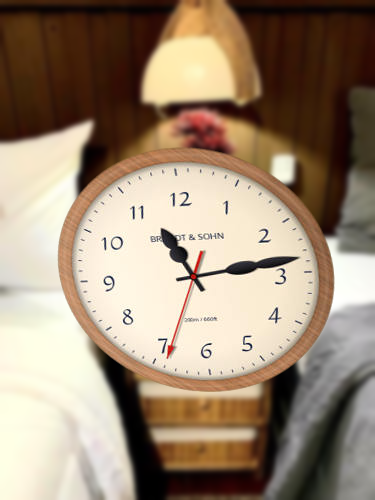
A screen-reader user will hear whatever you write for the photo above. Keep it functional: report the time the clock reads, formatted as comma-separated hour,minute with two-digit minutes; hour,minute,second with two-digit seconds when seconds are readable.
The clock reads 11,13,34
